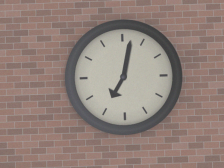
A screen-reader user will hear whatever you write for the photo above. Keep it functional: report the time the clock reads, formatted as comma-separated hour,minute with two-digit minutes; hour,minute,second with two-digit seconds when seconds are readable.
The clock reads 7,02
